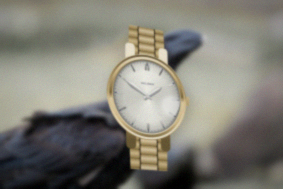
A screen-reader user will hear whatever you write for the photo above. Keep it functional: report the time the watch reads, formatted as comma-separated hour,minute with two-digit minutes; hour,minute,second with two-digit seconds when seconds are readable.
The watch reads 1,50
